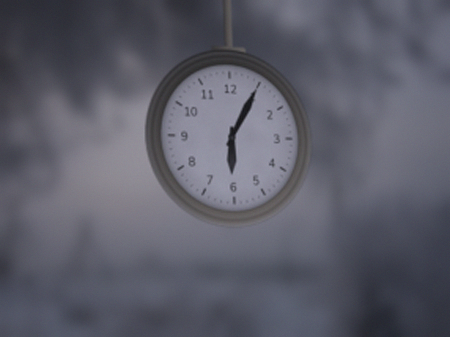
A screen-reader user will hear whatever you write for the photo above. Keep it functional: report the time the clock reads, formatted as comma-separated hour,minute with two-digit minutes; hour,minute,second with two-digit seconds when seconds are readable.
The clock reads 6,05
